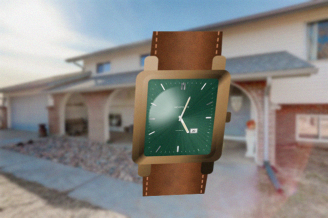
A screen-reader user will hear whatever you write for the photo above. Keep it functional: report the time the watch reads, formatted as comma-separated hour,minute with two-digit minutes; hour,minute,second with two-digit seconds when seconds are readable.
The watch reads 5,03
